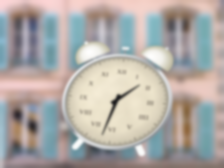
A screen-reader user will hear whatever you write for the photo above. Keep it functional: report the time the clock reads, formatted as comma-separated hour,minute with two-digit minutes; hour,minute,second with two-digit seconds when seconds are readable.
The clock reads 1,32
